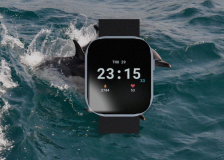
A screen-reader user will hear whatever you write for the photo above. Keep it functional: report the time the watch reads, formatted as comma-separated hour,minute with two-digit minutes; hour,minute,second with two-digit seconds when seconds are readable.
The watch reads 23,15
